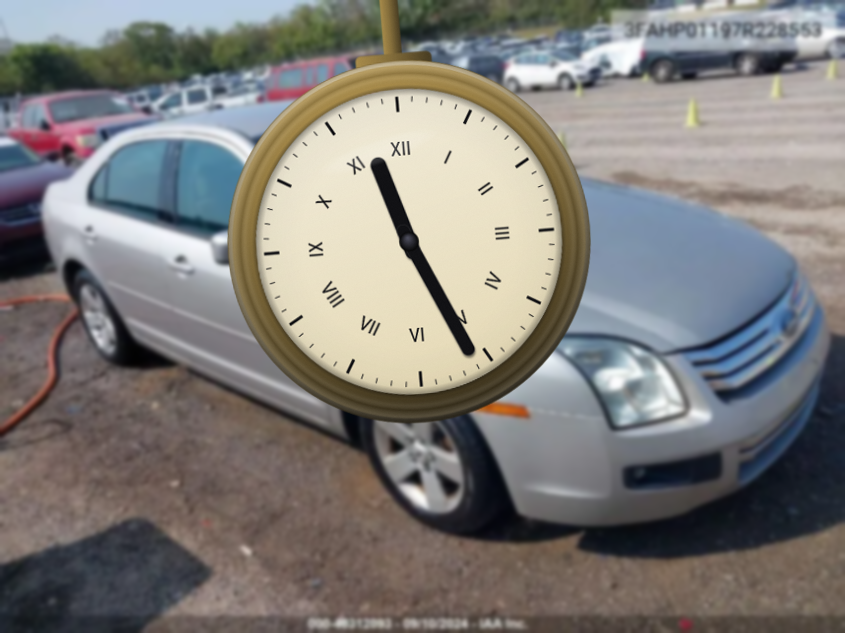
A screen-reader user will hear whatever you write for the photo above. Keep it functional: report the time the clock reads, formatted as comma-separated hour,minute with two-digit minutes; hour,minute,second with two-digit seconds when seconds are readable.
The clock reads 11,26
